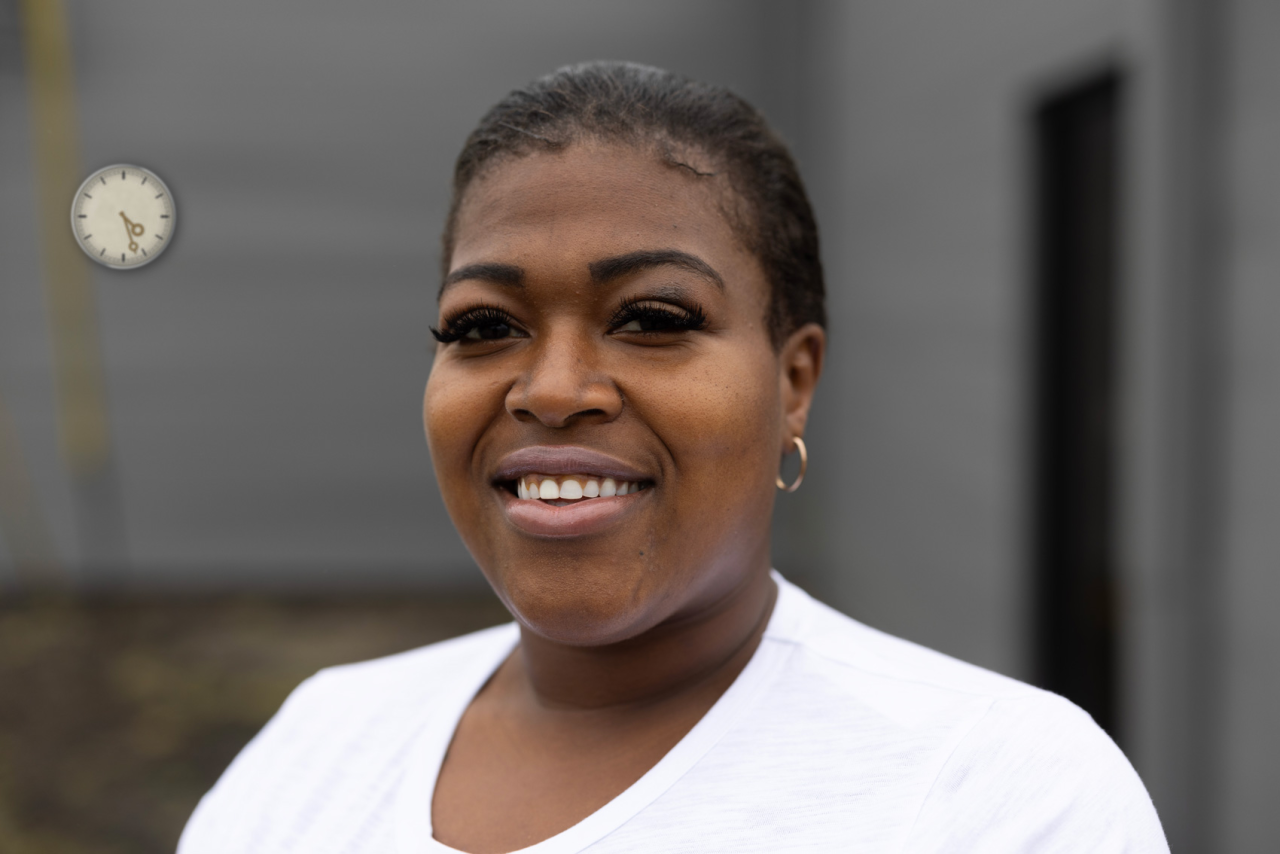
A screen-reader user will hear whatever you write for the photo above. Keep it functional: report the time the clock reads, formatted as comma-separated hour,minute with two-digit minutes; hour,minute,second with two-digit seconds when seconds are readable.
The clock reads 4,27
